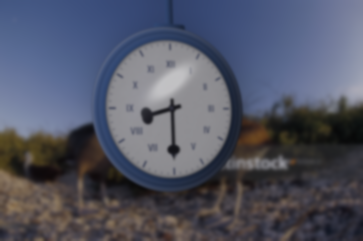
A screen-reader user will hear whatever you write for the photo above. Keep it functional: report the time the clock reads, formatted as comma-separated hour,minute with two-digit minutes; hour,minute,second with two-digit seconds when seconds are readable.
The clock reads 8,30
